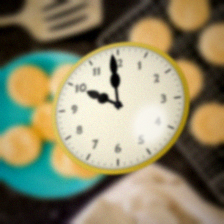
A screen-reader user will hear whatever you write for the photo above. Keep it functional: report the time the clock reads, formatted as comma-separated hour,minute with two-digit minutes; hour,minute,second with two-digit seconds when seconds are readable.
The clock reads 9,59
